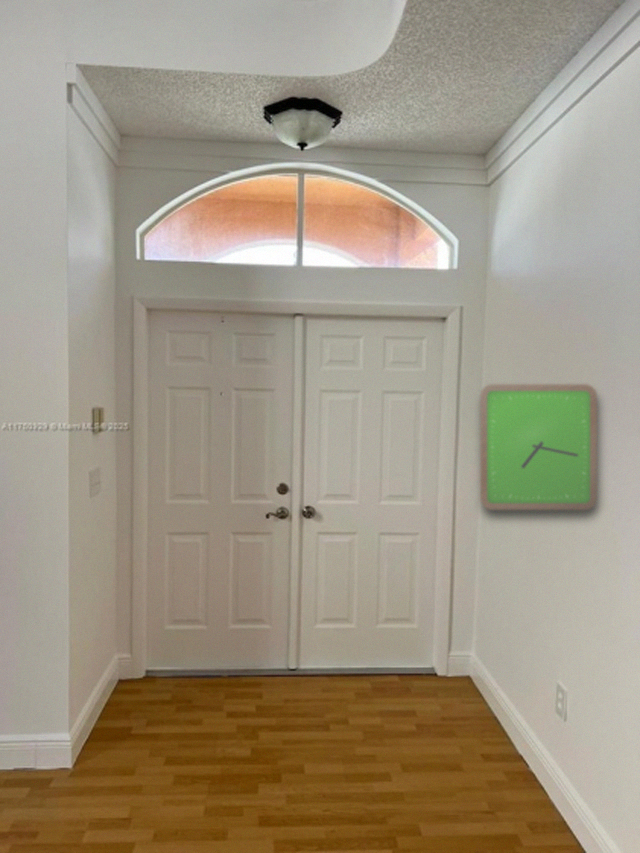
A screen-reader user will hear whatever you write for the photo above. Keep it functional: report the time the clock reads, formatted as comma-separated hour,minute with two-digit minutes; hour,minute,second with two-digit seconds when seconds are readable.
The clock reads 7,17
